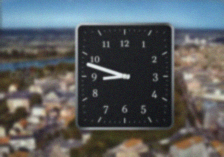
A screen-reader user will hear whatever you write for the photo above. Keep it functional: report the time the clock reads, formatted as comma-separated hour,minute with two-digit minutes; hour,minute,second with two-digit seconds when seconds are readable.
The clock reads 8,48
